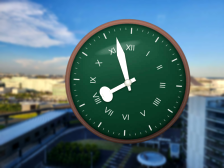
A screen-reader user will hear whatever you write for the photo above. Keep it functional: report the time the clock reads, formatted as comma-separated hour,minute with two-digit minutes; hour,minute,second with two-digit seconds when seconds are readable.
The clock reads 7,57
